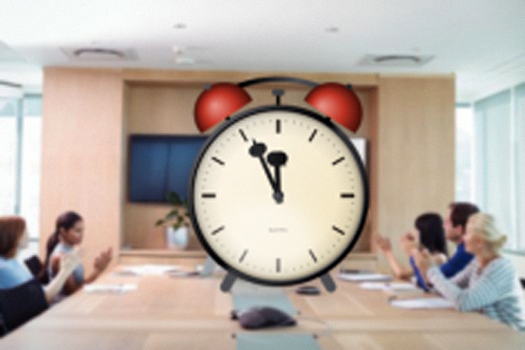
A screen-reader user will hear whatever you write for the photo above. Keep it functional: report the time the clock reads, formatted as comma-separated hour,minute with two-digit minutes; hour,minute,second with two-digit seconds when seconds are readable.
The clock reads 11,56
